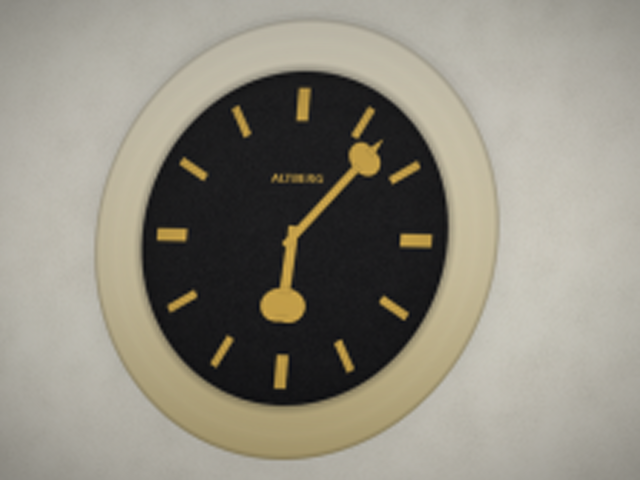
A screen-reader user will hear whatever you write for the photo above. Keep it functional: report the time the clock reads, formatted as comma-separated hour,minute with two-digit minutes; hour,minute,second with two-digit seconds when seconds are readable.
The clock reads 6,07
